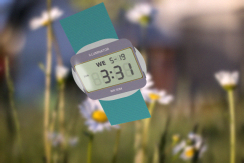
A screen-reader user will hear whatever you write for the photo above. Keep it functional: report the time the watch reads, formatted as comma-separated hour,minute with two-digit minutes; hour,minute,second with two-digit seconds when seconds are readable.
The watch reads 3,31
